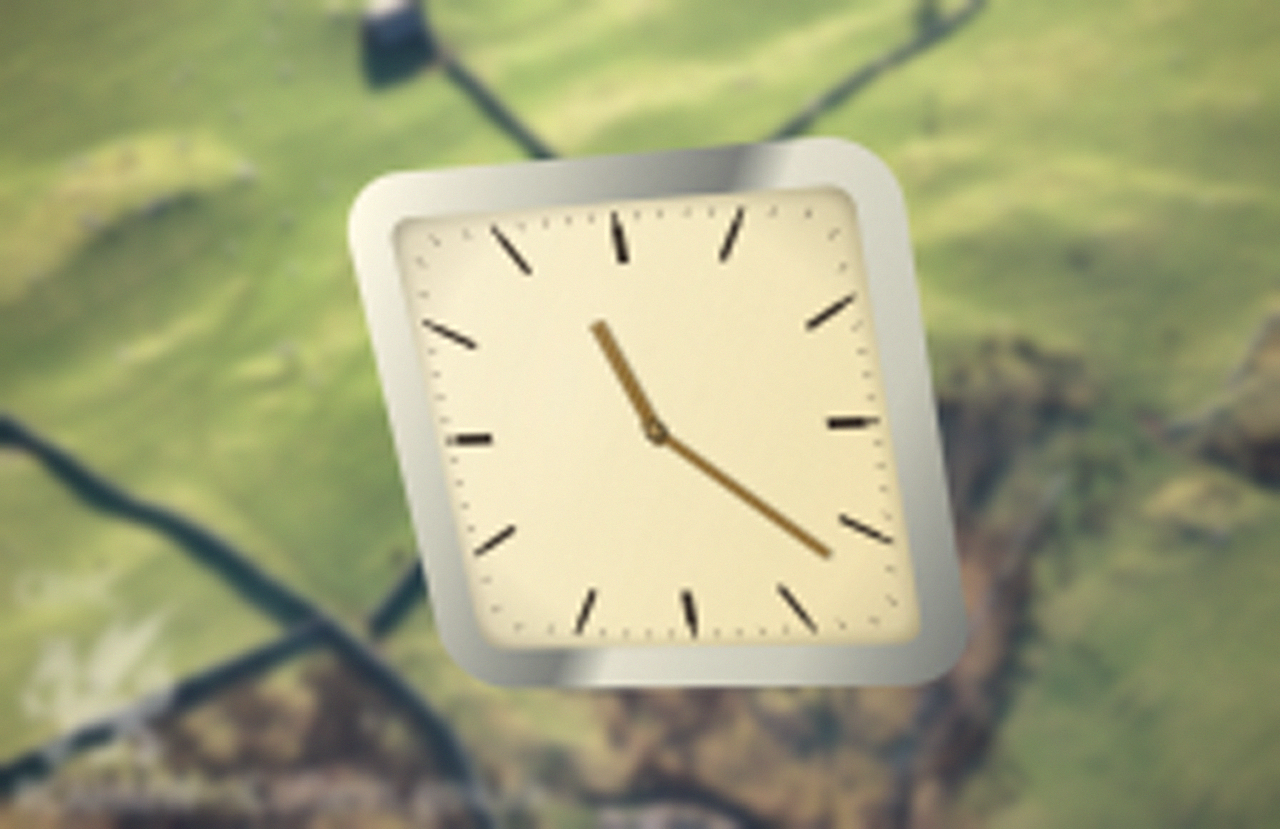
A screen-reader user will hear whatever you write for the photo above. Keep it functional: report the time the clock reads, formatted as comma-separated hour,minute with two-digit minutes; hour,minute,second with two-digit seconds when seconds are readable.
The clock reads 11,22
